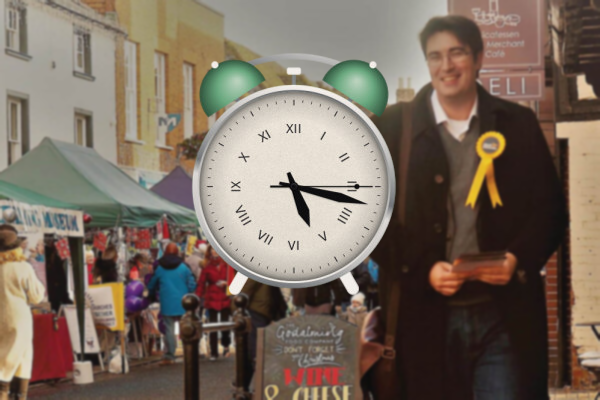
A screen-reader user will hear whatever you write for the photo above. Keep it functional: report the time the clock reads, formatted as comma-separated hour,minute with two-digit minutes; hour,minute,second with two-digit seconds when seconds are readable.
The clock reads 5,17,15
